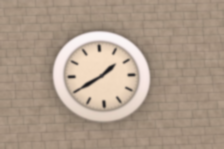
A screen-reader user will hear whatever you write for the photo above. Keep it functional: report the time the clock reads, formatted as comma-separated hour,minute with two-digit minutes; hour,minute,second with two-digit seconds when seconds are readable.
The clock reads 1,40
